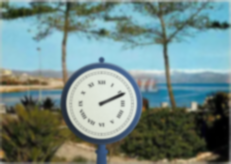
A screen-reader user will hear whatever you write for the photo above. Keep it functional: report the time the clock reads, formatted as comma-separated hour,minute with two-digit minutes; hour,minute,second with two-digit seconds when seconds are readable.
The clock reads 2,11
